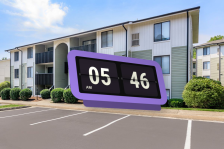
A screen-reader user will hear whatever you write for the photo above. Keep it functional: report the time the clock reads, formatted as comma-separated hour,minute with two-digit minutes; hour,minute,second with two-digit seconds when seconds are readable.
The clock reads 5,46
